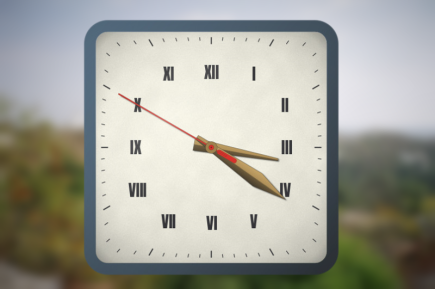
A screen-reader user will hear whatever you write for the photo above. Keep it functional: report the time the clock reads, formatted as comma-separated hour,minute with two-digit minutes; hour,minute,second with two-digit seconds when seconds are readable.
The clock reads 3,20,50
